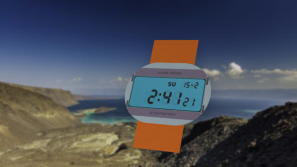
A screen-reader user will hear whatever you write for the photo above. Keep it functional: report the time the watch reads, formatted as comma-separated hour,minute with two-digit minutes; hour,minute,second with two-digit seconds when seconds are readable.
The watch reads 2,41,21
